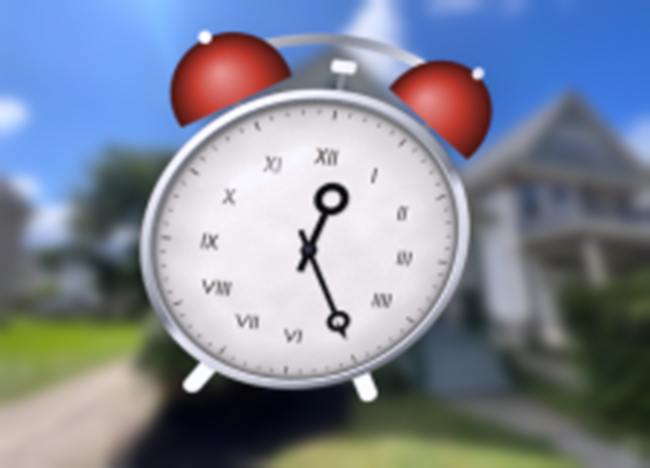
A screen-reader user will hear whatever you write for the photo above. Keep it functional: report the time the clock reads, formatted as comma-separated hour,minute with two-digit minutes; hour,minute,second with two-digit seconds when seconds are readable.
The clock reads 12,25
